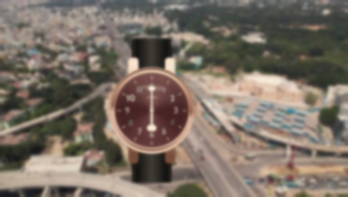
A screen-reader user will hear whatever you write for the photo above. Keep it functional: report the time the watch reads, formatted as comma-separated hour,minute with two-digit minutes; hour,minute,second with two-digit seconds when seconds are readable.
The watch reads 6,00
